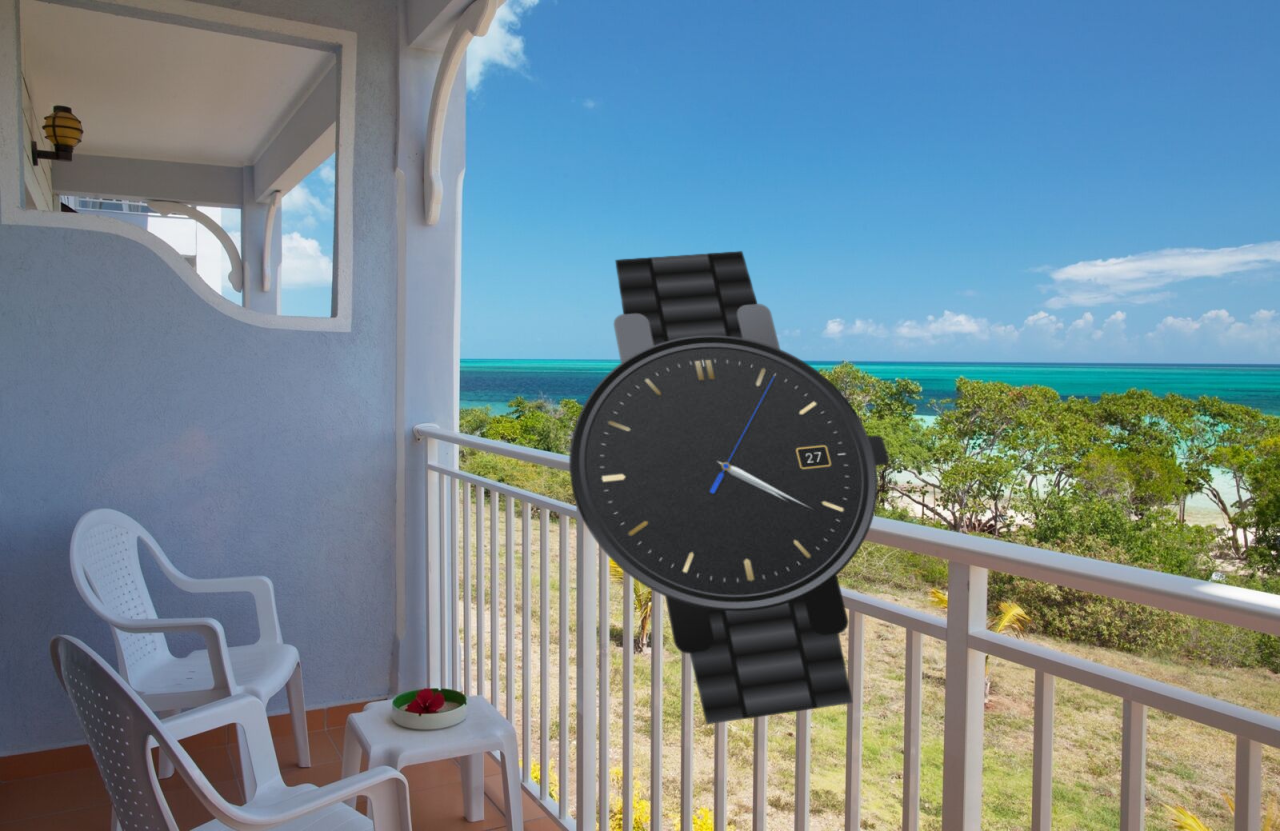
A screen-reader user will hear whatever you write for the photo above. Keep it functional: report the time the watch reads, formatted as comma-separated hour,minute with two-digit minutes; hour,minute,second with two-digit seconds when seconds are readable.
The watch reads 4,21,06
